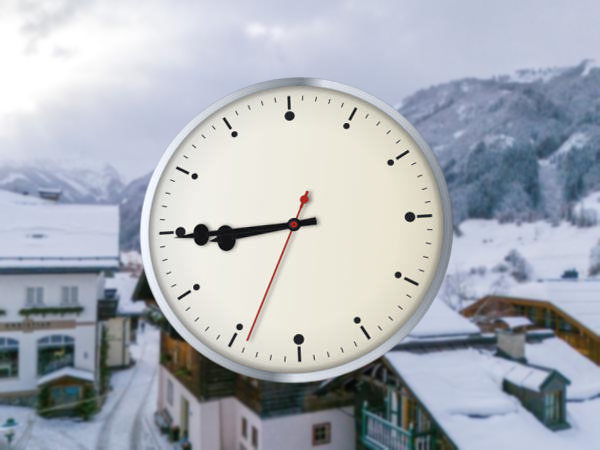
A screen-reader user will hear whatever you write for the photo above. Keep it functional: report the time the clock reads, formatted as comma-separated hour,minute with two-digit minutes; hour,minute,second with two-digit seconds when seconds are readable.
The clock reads 8,44,34
